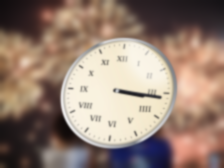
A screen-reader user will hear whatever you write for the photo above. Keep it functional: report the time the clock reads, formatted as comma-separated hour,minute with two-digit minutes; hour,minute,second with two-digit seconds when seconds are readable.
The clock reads 3,16
